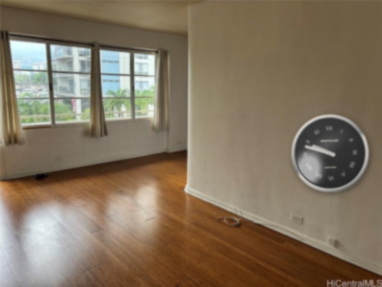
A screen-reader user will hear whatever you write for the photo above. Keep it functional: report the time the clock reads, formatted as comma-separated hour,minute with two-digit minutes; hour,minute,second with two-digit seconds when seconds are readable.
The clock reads 9,48
